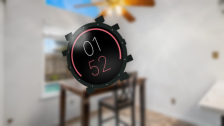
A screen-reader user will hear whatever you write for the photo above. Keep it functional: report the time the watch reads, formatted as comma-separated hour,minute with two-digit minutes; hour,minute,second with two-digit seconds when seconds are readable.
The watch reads 1,52
